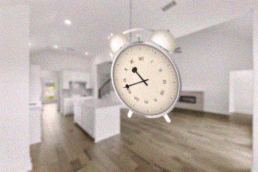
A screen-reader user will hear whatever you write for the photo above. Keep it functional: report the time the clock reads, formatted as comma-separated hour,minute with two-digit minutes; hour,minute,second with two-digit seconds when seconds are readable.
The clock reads 10,42
